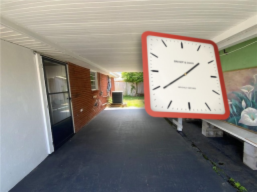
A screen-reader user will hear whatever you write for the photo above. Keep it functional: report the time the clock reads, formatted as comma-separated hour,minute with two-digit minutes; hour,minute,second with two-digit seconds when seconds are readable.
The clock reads 1,39
